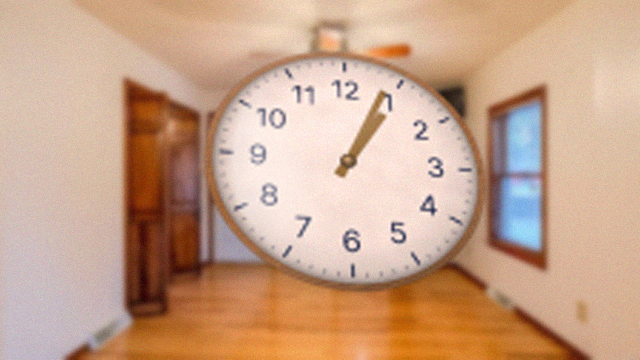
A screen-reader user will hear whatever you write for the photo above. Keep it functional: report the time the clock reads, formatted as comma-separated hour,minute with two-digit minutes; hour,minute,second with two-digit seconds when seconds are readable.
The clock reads 1,04
